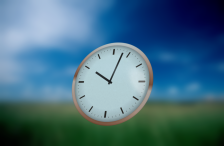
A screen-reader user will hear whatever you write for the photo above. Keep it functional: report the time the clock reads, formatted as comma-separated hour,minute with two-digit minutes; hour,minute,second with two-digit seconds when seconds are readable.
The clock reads 10,03
